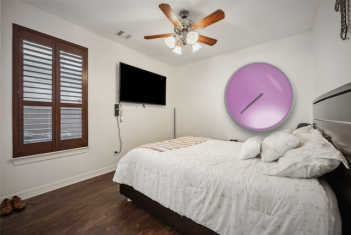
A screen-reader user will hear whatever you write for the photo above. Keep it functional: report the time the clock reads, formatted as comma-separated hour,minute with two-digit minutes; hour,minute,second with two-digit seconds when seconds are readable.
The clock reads 7,38
